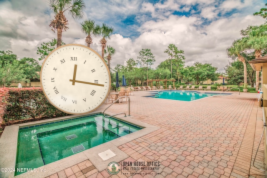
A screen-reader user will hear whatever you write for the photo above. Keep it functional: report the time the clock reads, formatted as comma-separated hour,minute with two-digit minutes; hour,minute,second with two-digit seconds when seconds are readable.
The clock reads 12,16
